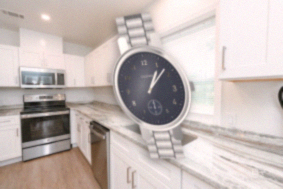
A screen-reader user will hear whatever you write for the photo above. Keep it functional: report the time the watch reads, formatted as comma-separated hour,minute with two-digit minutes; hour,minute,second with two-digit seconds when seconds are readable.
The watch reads 1,08
